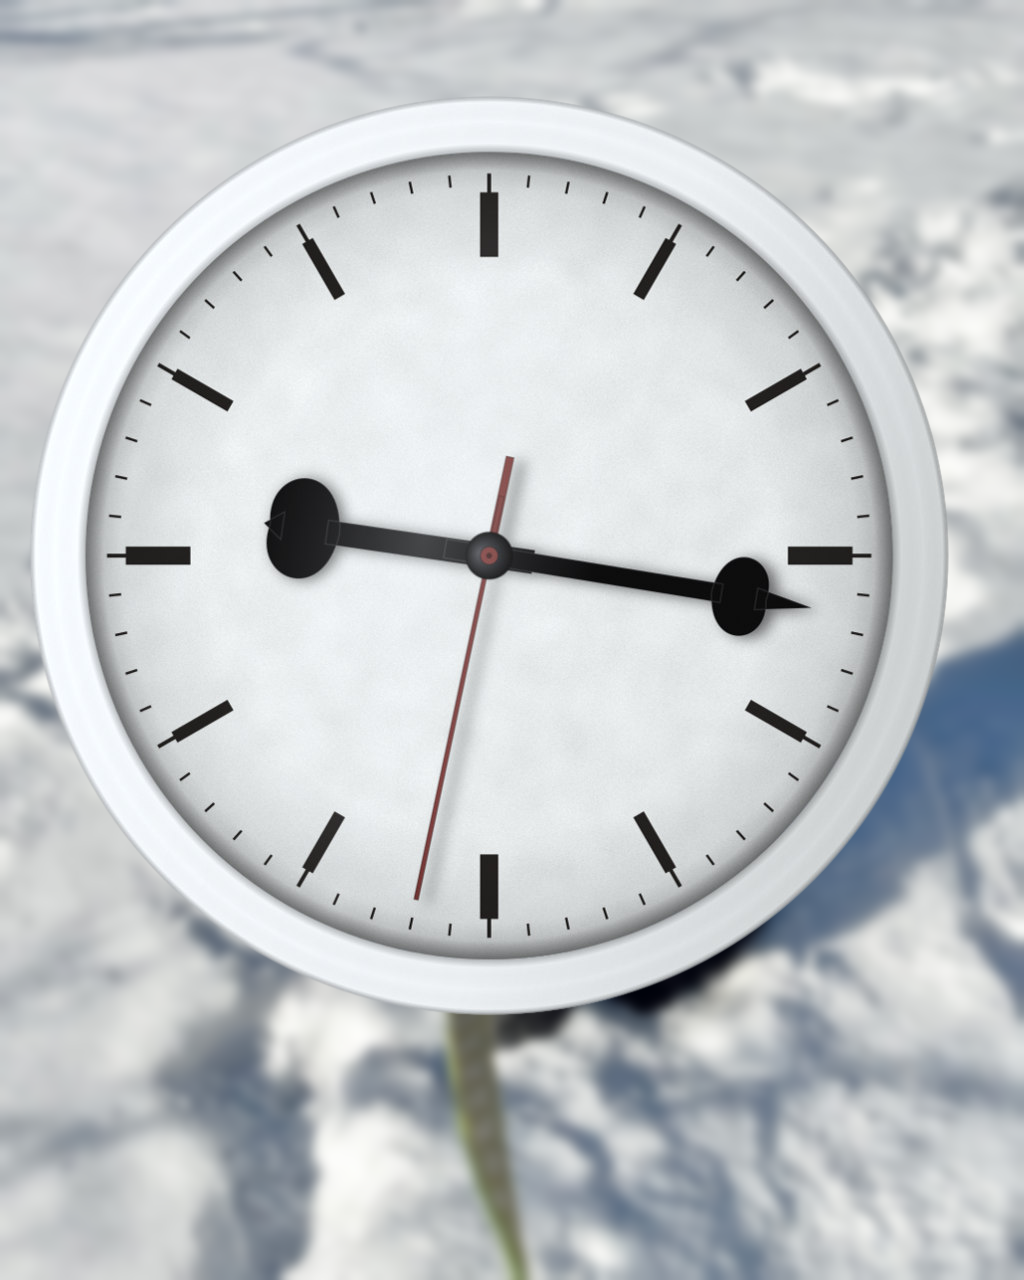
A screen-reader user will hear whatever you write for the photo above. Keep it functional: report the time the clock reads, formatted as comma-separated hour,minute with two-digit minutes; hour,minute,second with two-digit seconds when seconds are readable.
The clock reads 9,16,32
